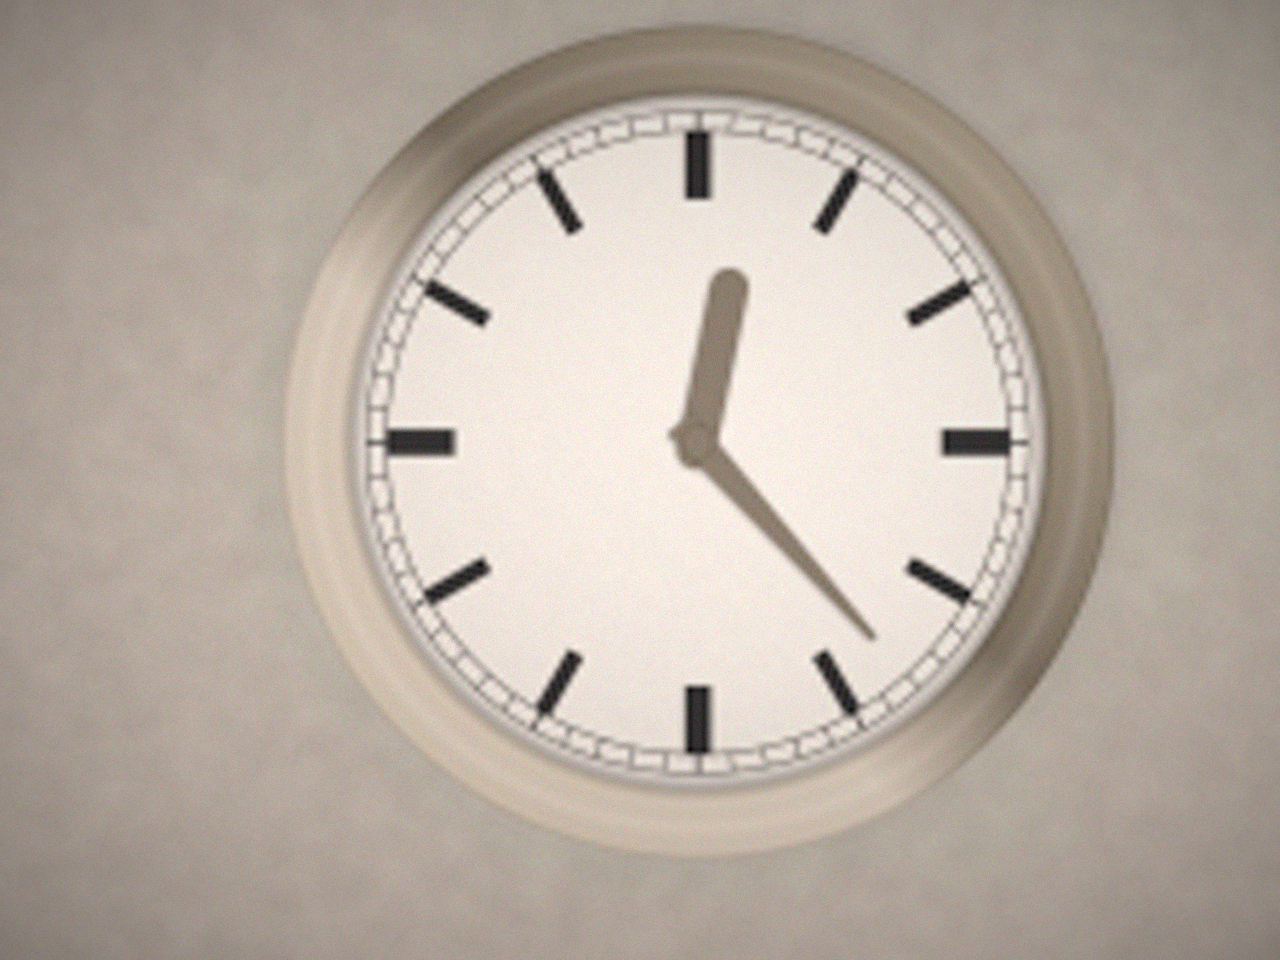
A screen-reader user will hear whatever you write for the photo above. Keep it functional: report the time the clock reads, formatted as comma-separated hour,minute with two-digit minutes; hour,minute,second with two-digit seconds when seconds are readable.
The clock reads 12,23
